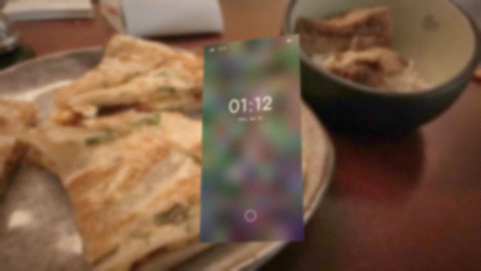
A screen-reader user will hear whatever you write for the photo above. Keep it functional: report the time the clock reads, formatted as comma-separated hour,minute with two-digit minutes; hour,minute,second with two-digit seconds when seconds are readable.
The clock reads 1,12
